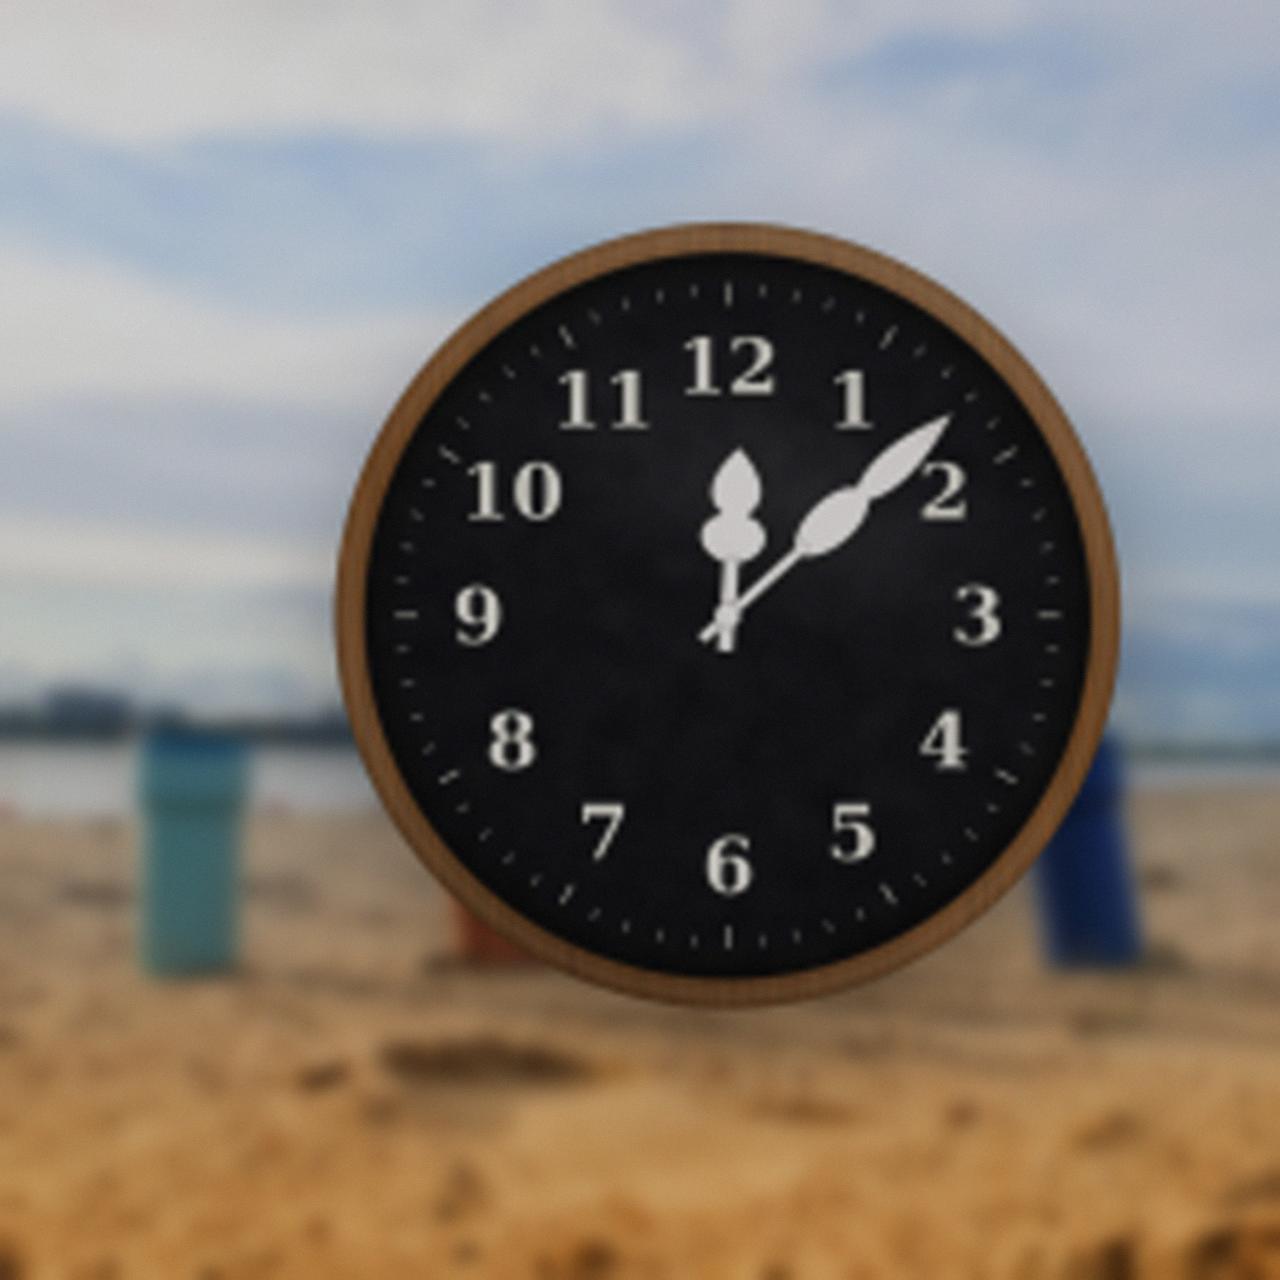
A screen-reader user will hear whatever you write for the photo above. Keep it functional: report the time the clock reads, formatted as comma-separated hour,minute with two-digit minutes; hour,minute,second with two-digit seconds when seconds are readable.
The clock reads 12,08
